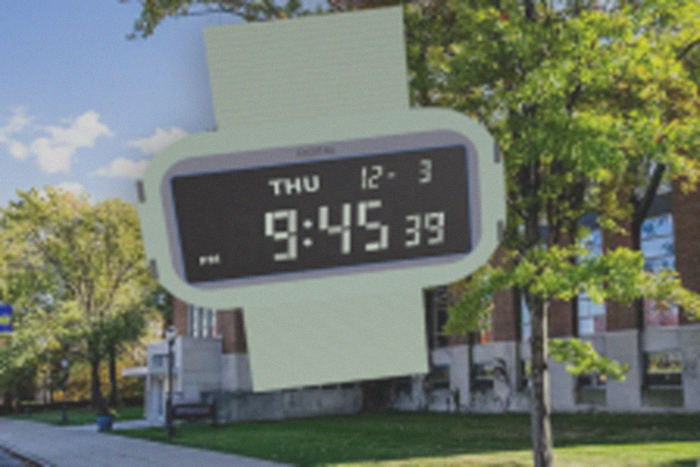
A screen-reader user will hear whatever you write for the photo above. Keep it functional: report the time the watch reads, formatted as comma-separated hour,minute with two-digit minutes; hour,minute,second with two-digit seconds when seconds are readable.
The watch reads 9,45,39
